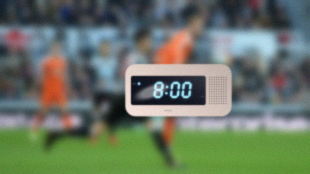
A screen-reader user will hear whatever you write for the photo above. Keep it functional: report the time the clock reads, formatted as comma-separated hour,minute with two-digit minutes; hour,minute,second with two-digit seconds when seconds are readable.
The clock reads 8,00
